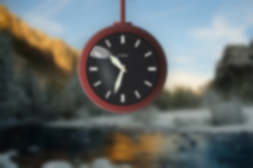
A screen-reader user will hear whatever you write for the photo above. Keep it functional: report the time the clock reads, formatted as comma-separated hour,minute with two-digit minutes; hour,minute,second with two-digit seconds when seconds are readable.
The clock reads 10,33
